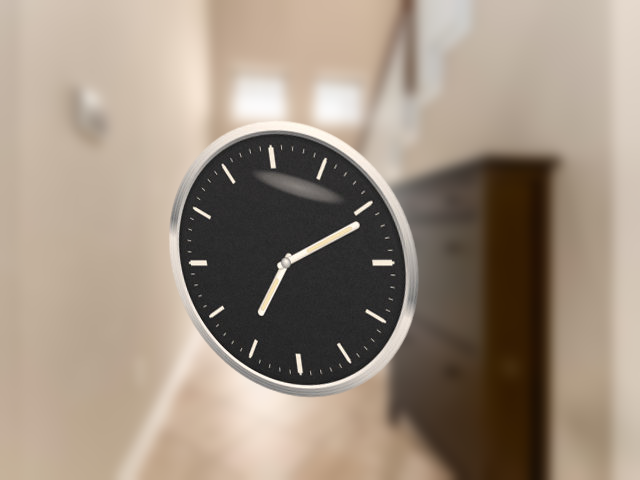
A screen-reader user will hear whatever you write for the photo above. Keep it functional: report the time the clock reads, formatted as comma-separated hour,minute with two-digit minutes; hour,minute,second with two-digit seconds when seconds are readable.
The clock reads 7,11
